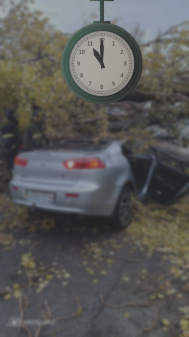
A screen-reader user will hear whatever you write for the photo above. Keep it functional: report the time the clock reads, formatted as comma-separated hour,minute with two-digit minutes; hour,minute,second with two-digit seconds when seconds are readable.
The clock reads 11,00
